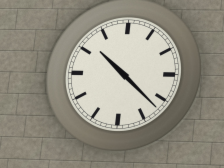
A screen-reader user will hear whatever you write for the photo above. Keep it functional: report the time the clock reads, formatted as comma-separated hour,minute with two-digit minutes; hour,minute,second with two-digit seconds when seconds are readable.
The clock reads 10,22
